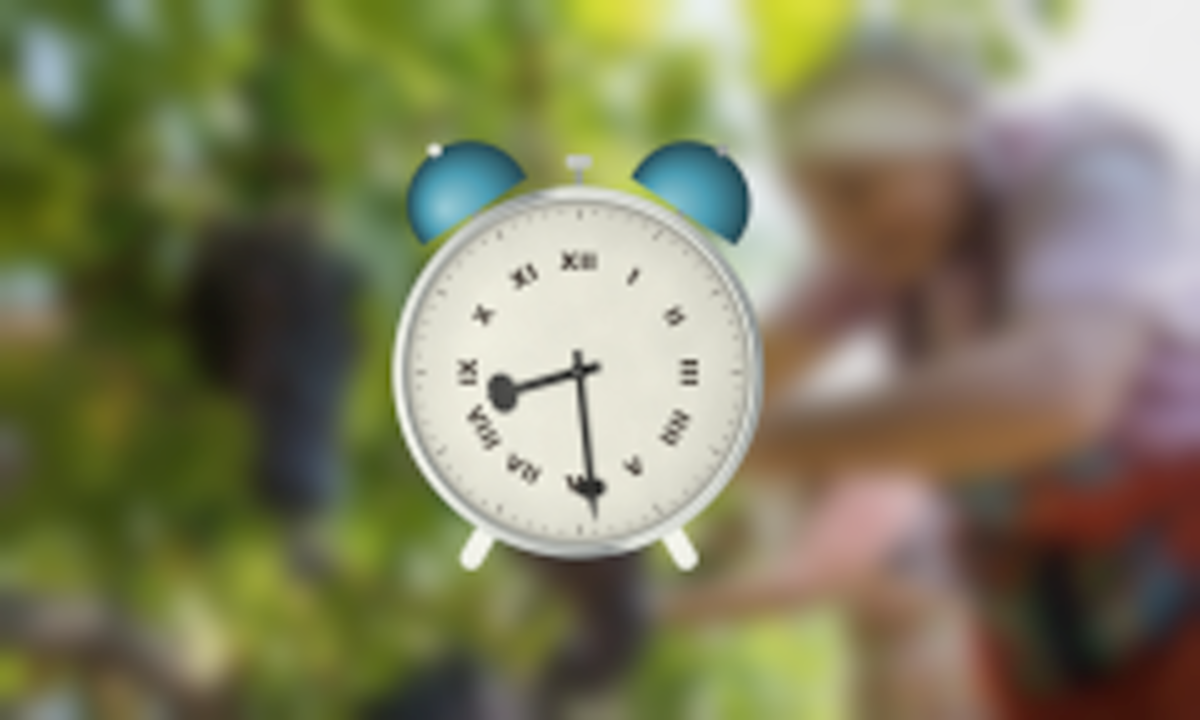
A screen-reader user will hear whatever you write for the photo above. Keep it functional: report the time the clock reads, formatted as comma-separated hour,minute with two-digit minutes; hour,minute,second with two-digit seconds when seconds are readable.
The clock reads 8,29
